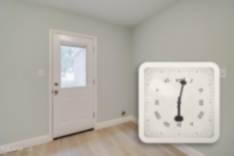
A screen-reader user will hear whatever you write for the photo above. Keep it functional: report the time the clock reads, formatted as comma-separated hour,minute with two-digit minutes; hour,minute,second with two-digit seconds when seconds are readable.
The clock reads 6,02
